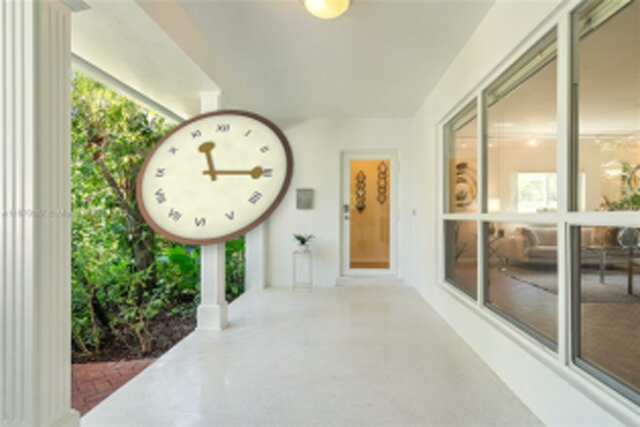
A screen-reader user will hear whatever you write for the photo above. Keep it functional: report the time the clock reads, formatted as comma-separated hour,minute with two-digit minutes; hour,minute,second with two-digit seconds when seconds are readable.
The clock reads 11,15
